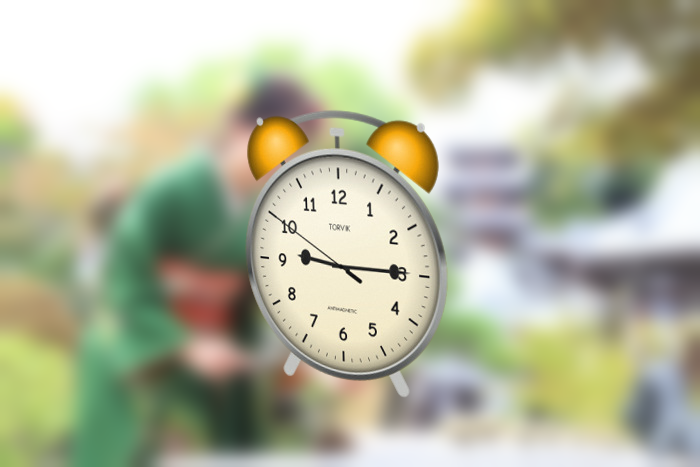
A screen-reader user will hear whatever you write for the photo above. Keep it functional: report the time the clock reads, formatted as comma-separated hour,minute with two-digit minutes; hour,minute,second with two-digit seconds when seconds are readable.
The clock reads 9,14,50
